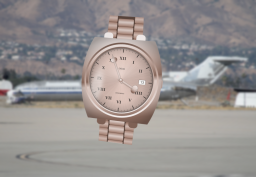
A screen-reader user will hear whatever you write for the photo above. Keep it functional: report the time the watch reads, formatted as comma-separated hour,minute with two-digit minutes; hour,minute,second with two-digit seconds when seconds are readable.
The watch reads 3,56
